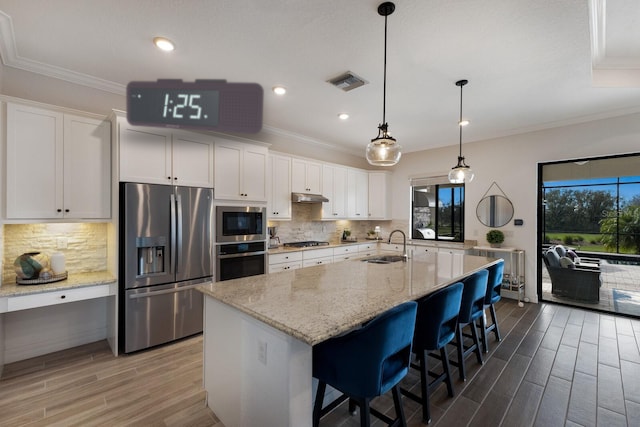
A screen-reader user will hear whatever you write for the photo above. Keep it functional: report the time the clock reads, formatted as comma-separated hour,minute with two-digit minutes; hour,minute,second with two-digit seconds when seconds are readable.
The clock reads 1,25
